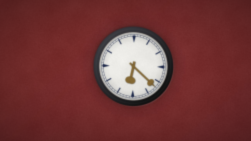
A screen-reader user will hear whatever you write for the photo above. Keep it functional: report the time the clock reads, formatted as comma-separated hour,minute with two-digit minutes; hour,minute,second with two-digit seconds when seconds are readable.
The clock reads 6,22
